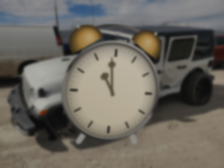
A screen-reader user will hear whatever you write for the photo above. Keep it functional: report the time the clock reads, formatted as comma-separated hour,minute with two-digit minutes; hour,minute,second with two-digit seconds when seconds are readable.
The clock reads 10,59
